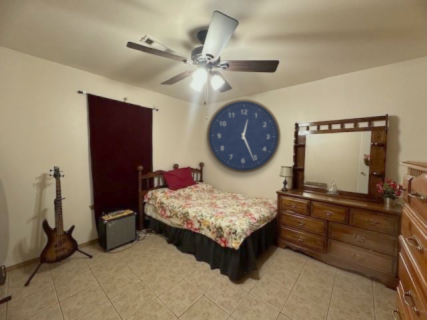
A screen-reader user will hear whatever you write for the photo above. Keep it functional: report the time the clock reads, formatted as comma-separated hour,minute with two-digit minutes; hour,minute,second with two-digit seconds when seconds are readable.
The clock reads 12,26
